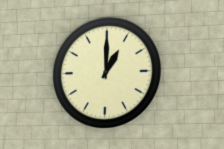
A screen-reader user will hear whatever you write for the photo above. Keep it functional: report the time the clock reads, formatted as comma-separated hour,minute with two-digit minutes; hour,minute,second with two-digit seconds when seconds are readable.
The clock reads 1,00
